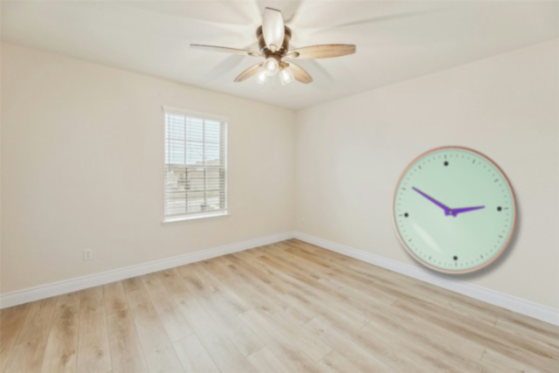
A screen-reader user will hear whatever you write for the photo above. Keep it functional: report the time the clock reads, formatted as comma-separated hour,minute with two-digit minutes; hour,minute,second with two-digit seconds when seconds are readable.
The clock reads 2,51
